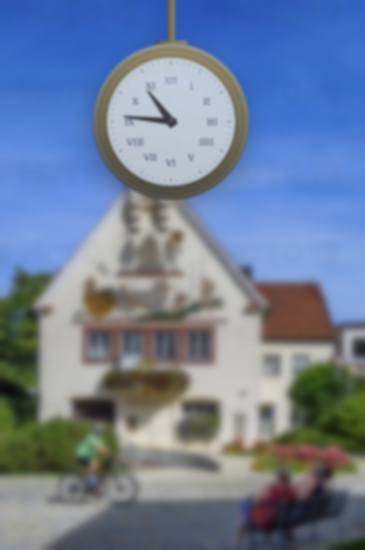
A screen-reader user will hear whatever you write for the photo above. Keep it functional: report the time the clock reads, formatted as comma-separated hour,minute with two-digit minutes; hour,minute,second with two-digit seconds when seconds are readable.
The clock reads 10,46
